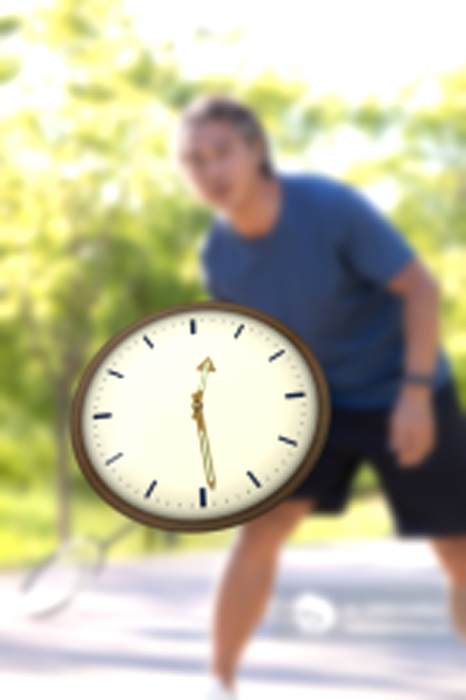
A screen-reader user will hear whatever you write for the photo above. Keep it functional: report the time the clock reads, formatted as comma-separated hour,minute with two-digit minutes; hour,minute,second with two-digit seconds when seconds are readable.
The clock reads 12,29
